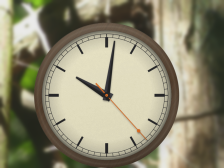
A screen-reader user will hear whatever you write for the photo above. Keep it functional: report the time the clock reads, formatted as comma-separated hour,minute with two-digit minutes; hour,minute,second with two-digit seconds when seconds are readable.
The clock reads 10,01,23
